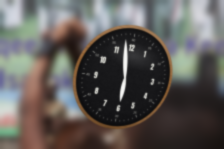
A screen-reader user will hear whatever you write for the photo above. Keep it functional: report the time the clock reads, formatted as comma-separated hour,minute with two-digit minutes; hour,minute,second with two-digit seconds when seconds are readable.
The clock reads 5,58
